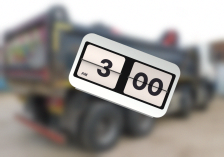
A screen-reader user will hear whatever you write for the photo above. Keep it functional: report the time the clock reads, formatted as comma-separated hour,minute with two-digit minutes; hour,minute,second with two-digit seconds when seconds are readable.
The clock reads 3,00
